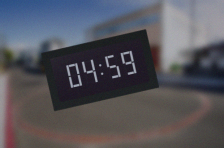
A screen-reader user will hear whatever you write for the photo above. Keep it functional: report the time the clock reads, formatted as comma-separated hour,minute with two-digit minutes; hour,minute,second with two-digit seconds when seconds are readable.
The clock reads 4,59
